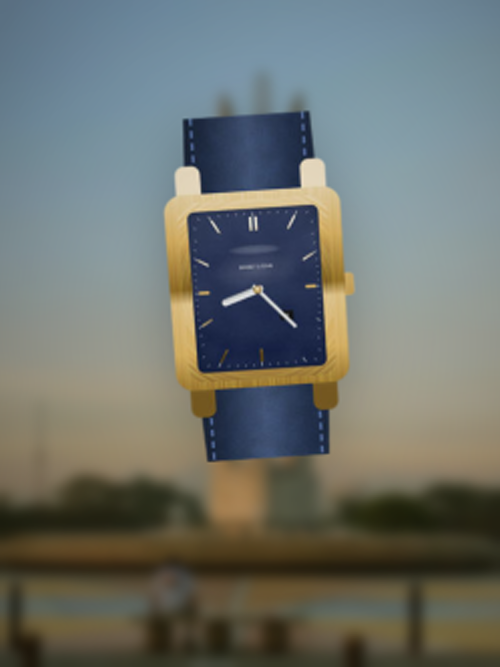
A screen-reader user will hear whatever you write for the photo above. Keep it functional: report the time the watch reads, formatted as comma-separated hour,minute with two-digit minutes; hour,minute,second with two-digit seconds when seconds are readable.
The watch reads 8,23
